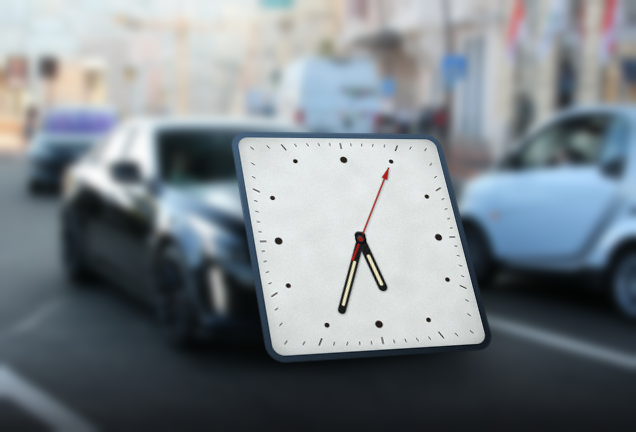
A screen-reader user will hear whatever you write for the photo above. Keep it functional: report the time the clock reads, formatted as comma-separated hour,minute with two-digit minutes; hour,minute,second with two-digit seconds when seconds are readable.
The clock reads 5,34,05
